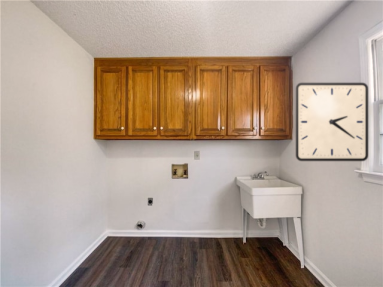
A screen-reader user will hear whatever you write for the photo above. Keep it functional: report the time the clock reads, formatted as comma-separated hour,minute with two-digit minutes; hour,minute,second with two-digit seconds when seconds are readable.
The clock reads 2,21
